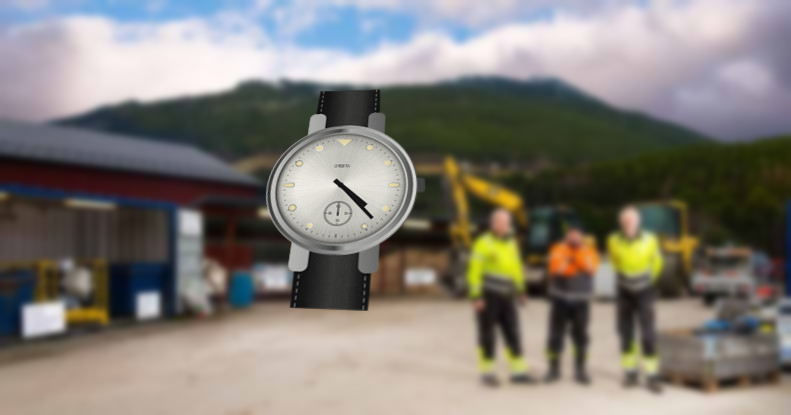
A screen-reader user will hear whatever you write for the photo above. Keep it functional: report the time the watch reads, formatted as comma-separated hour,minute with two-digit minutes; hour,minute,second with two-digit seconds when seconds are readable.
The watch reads 4,23
